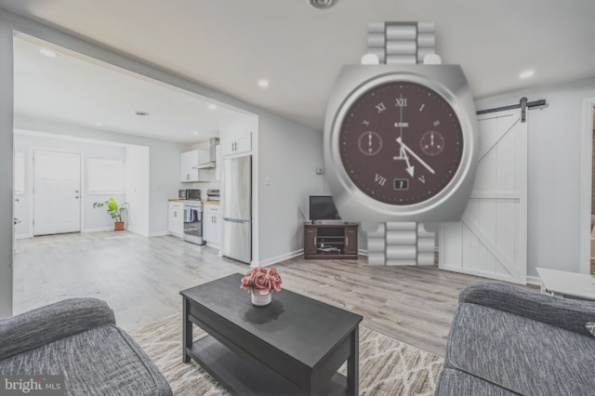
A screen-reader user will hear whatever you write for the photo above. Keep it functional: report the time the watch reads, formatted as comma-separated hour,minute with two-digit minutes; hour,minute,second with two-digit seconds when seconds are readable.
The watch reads 5,22
